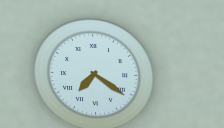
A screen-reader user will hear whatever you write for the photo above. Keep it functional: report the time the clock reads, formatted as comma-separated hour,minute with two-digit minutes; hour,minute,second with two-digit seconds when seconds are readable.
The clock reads 7,21
